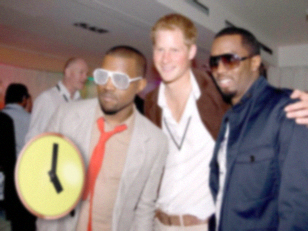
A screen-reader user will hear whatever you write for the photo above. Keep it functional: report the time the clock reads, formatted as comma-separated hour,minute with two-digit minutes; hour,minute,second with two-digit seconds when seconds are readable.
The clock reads 5,01
